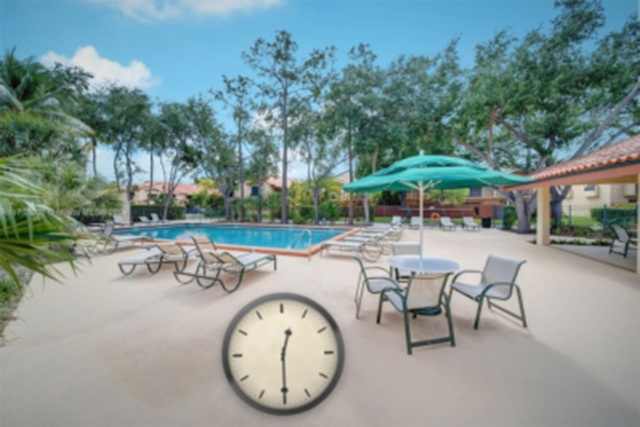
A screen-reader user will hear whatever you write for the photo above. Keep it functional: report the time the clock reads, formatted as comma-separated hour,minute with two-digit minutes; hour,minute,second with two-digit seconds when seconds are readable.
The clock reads 12,30
